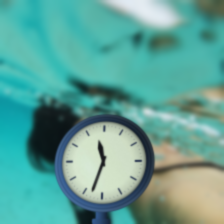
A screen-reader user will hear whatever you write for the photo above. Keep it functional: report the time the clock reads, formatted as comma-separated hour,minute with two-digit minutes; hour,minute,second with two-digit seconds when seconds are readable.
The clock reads 11,33
